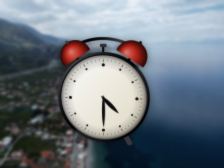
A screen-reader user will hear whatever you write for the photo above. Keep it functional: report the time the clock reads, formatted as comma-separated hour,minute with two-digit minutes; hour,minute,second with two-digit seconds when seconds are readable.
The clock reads 4,30
